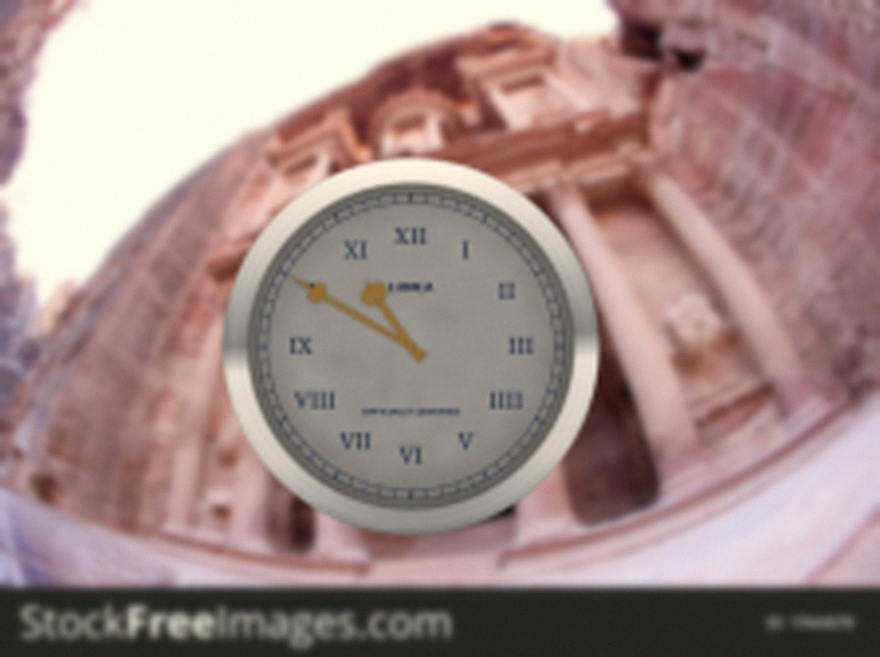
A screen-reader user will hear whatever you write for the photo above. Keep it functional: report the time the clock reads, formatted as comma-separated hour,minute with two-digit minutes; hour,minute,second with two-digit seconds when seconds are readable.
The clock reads 10,50
